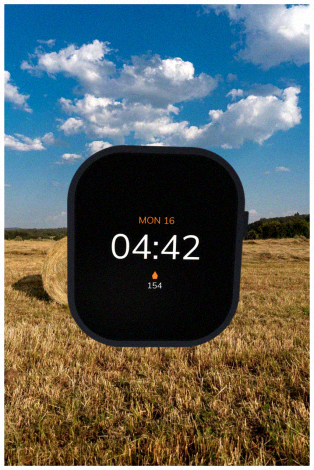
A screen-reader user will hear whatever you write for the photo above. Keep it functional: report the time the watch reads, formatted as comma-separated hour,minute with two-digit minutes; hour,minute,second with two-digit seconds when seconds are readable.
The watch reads 4,42
